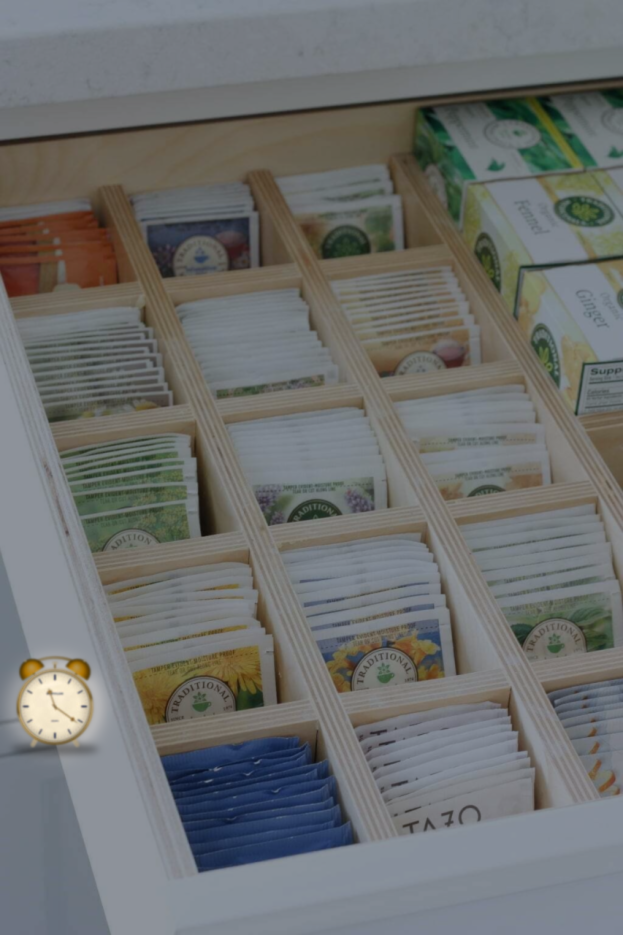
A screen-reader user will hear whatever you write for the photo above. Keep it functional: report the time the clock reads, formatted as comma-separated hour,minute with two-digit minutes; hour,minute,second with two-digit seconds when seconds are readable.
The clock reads 11,21
